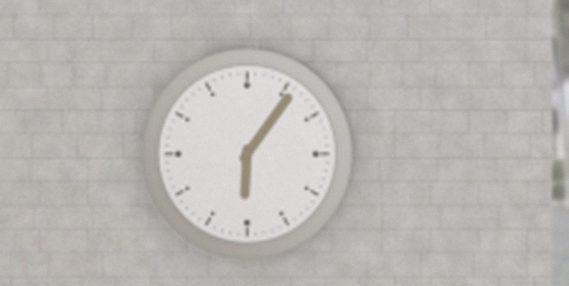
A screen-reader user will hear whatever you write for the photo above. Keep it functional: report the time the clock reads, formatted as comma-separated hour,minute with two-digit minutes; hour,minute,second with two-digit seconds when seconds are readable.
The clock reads 6,06
